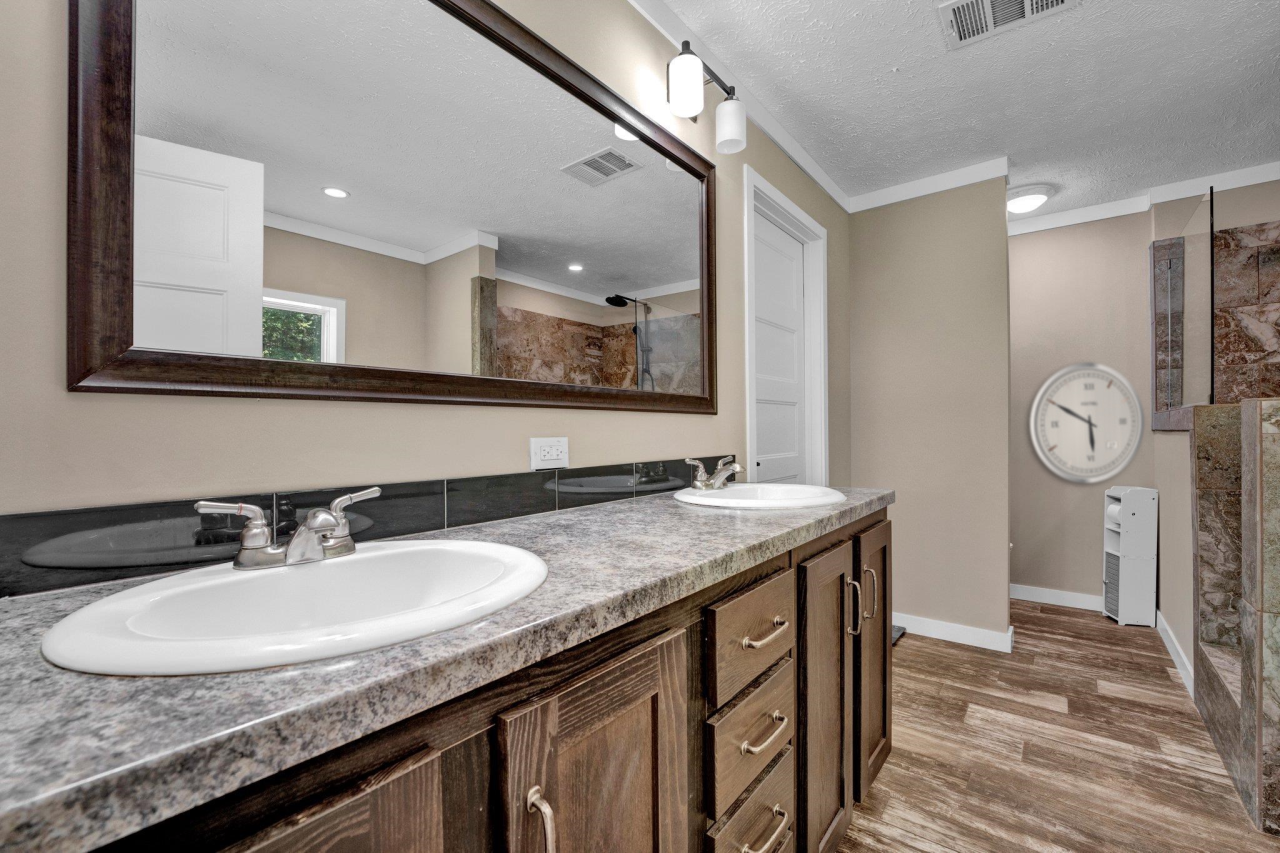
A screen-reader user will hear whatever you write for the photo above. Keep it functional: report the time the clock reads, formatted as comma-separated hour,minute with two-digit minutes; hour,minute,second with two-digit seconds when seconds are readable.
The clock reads 5,50
